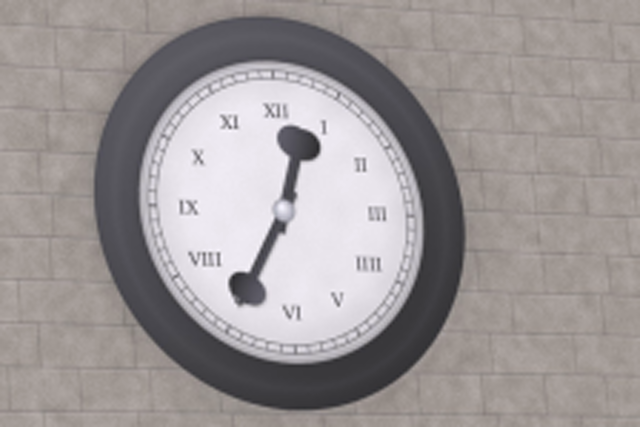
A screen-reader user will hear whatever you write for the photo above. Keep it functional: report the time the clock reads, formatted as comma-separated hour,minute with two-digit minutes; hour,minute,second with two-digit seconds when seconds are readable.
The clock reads 12,35
